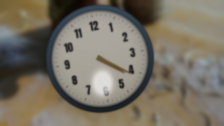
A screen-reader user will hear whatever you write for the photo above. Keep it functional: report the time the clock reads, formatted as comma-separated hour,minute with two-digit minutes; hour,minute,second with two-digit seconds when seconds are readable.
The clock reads 4,21
